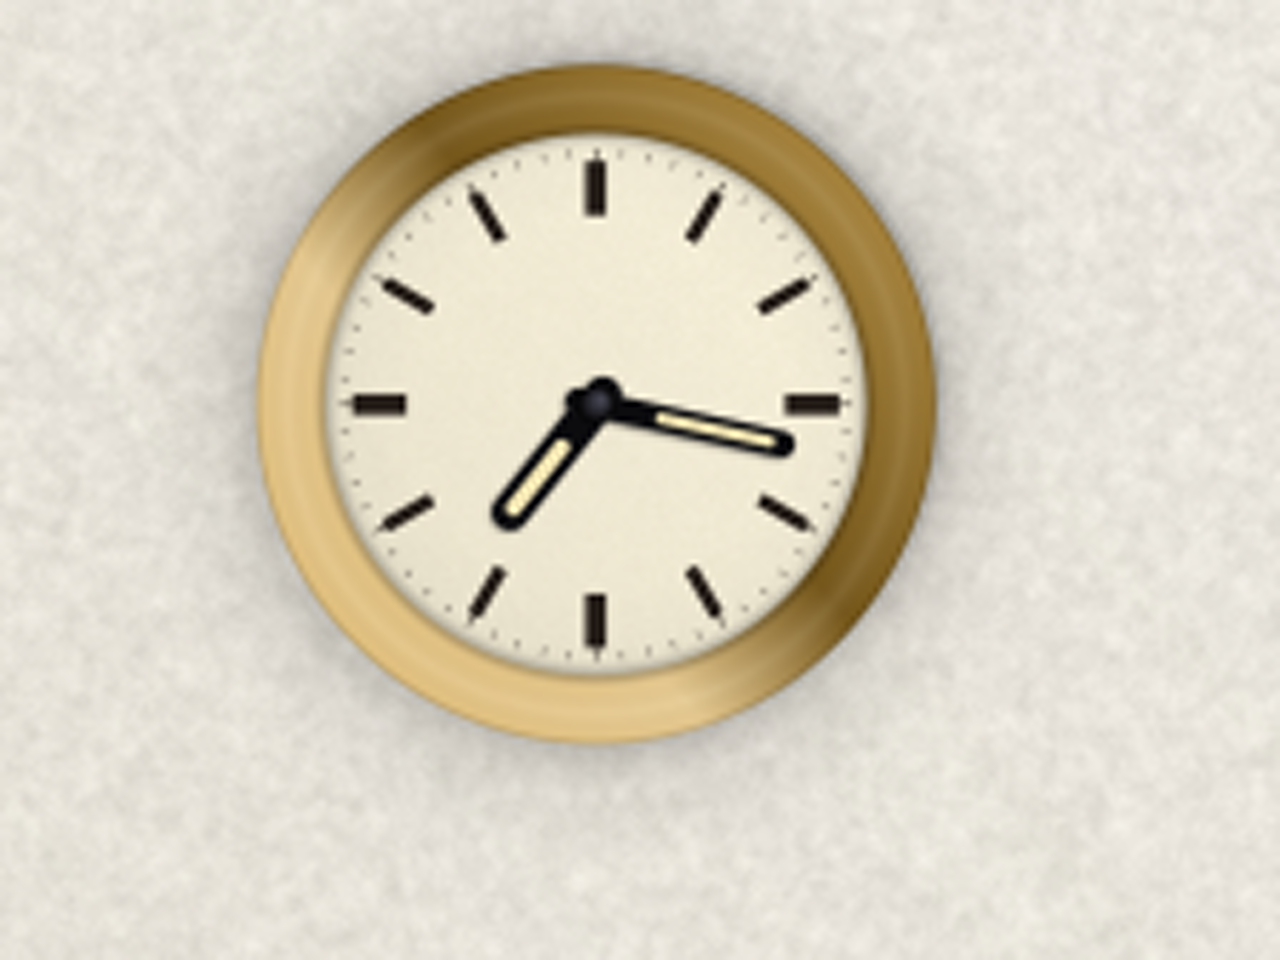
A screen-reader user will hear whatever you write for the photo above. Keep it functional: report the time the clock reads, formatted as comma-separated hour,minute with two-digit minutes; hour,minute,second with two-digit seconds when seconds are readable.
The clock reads 7,17
